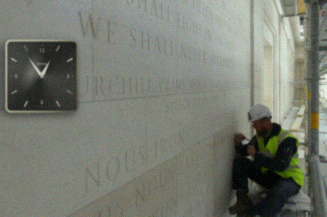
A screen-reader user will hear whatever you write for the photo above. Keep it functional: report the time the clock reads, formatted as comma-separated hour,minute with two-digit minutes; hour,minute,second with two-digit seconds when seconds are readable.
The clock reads 12,54
